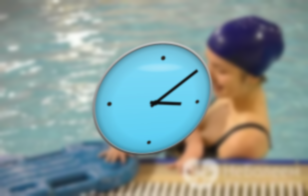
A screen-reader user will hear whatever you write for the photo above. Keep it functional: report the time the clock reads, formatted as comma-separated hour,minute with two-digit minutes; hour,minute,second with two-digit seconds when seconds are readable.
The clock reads 3,08
